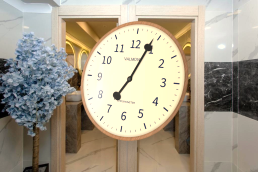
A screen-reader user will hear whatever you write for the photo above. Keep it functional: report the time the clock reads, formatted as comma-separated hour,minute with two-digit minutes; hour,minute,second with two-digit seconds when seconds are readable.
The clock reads 7,04
